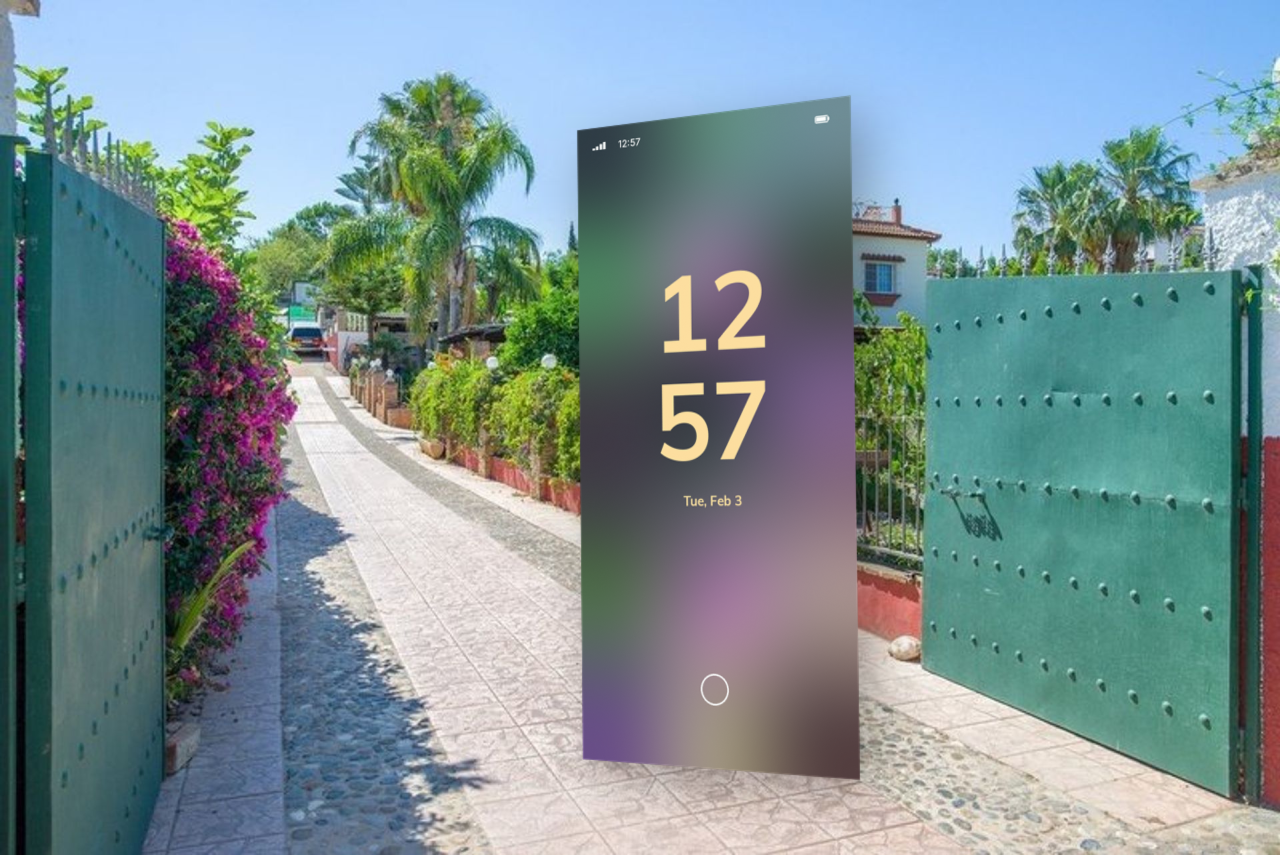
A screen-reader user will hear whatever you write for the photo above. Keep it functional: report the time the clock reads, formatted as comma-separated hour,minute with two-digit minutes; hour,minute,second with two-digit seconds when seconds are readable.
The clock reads 12,57
